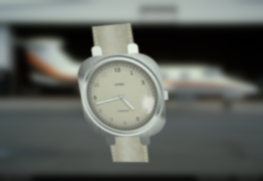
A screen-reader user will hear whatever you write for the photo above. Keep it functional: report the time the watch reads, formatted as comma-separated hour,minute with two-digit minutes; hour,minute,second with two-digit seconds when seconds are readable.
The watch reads 4,43
